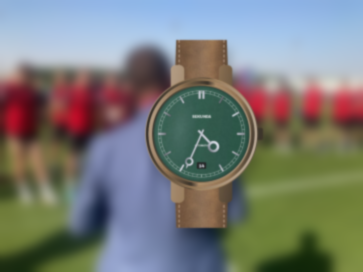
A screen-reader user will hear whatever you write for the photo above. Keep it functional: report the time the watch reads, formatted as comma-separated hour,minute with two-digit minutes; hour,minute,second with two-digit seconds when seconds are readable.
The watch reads 4,34
